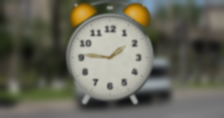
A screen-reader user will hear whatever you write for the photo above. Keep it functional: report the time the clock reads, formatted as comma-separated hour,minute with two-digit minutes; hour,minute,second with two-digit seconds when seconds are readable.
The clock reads 1,46
